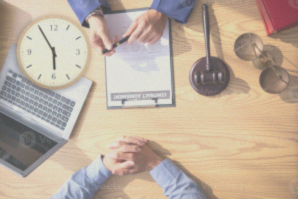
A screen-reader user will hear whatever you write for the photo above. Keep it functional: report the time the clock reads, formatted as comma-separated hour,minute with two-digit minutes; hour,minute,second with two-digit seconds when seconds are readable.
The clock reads 5,55
